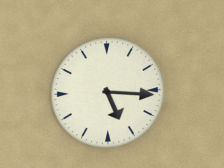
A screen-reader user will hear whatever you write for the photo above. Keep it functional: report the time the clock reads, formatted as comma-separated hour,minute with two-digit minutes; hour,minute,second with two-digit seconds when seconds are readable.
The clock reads 5,16
